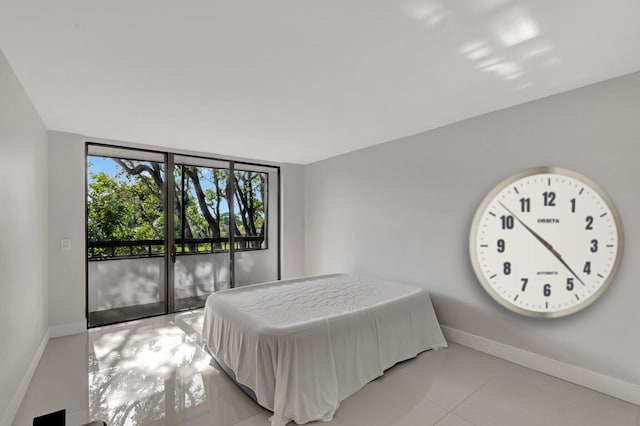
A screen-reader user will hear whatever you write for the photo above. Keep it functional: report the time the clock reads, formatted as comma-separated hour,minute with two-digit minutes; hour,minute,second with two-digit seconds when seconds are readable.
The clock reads 10,22,52
